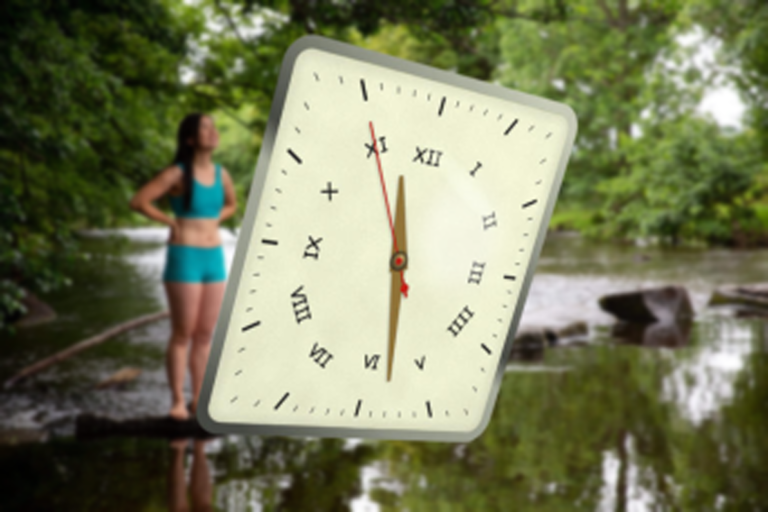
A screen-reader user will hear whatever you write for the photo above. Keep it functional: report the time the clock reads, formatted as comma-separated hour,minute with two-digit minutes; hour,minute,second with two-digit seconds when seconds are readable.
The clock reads 11,27,55
